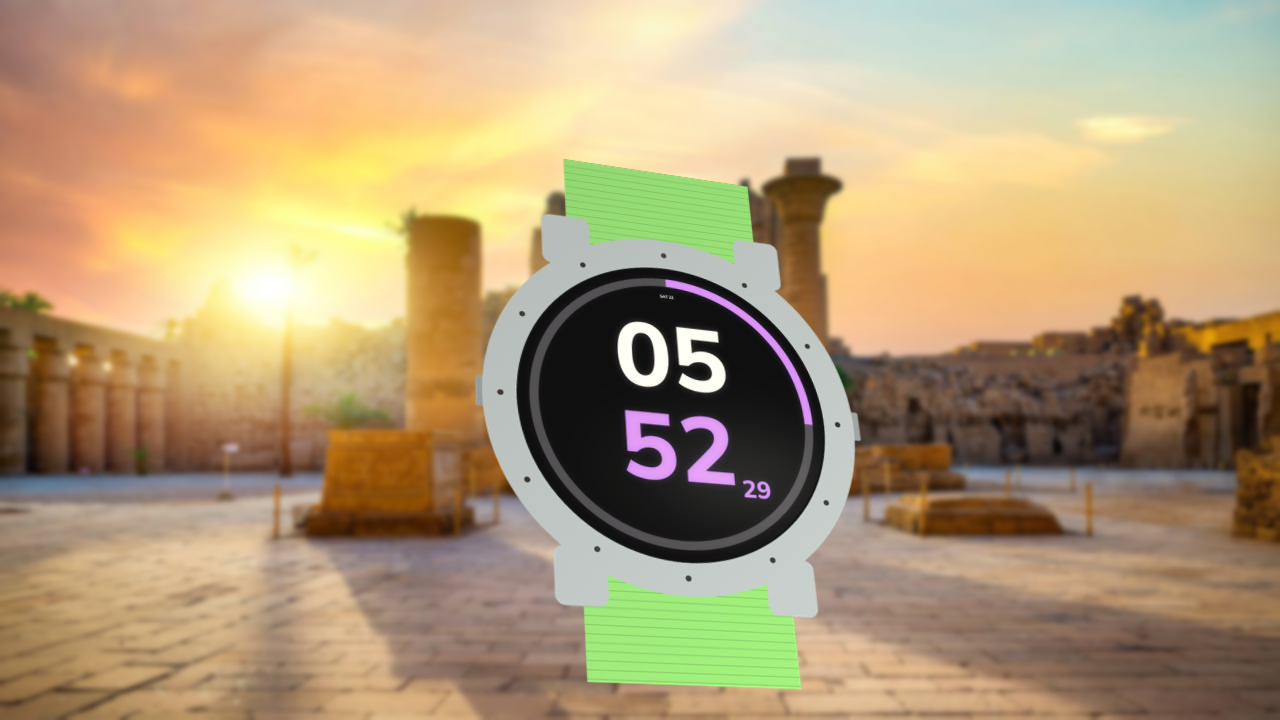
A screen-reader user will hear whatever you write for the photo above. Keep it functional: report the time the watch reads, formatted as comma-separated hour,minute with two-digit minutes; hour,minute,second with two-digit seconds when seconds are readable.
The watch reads 5,52,29
